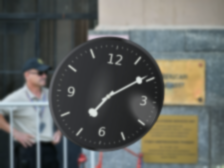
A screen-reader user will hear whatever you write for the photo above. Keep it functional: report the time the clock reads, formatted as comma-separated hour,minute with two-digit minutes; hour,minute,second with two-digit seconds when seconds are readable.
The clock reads 7,09
